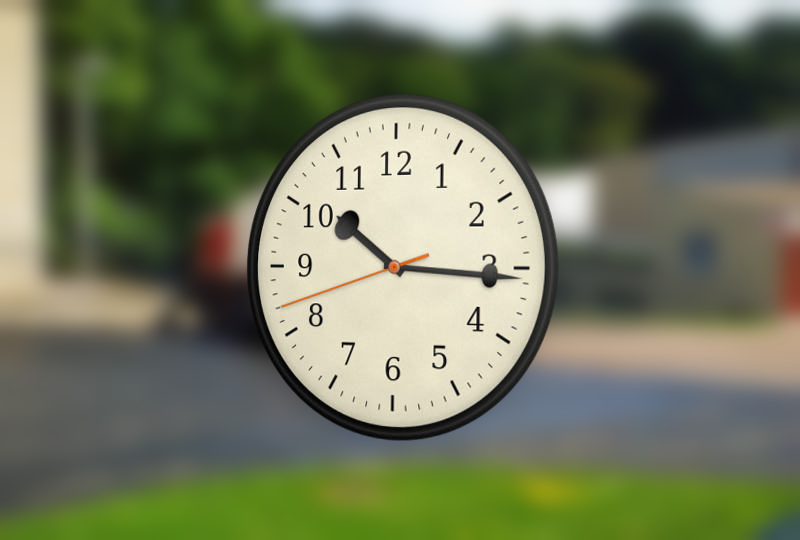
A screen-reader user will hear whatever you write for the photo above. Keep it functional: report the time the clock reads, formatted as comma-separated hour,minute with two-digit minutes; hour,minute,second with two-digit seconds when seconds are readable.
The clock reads 10,15,42
